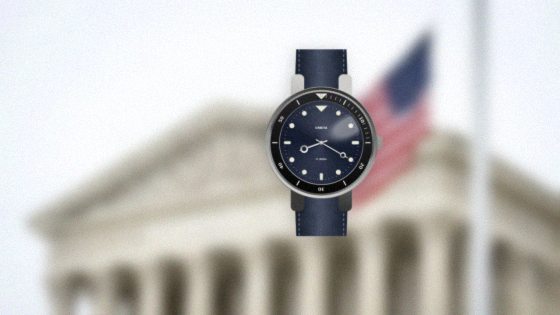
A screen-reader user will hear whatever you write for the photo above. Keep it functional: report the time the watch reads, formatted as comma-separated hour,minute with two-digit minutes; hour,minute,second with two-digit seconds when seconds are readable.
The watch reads 8,20
